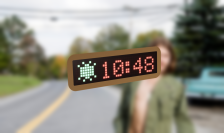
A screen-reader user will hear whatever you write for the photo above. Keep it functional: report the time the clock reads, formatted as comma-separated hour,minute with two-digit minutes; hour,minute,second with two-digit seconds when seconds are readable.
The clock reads 10,48
